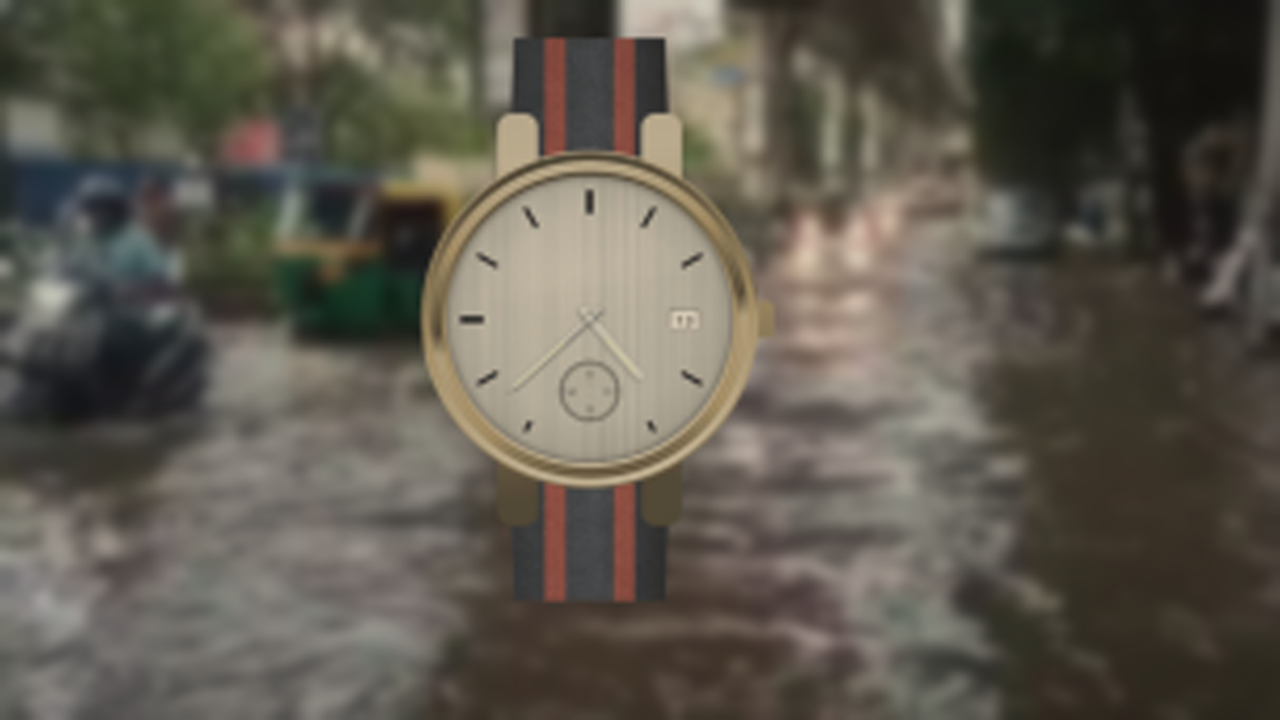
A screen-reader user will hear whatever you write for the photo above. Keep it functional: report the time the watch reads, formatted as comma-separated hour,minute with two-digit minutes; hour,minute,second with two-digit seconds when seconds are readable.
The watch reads 4,38
